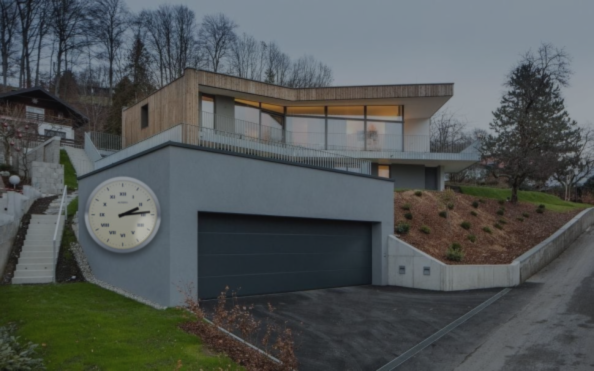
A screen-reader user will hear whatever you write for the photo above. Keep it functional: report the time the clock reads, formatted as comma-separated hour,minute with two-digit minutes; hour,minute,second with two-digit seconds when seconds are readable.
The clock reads 2,14
